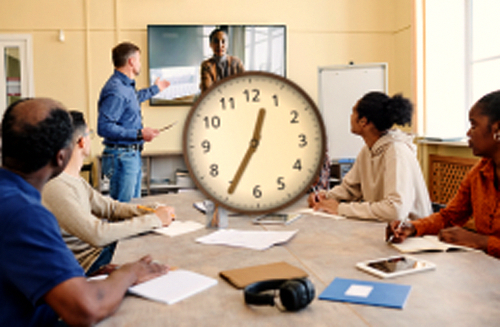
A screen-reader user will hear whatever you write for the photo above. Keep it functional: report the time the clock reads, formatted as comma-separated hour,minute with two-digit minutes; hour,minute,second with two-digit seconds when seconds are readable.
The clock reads 12,35
